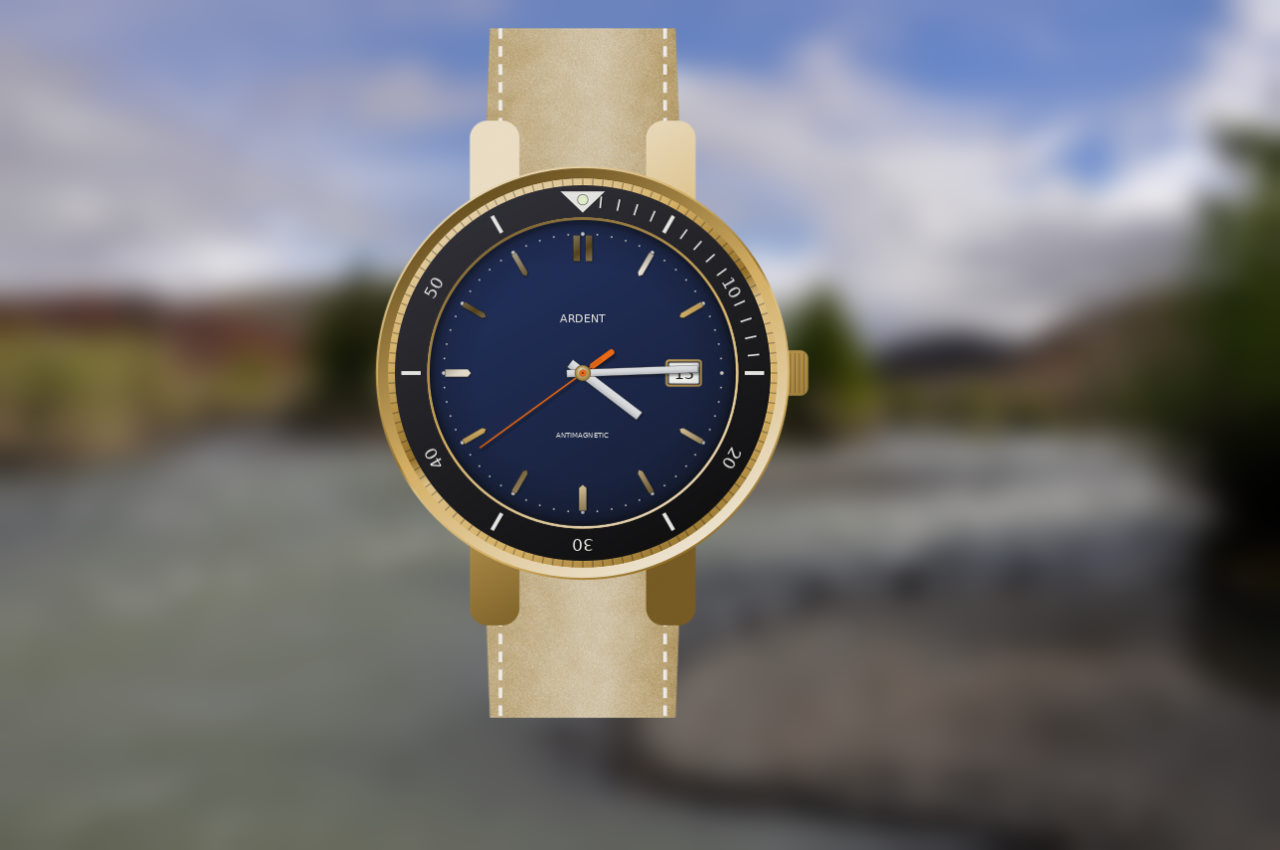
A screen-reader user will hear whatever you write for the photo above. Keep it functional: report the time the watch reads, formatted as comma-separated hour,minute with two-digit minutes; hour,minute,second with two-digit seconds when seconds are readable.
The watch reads 4,14,39
